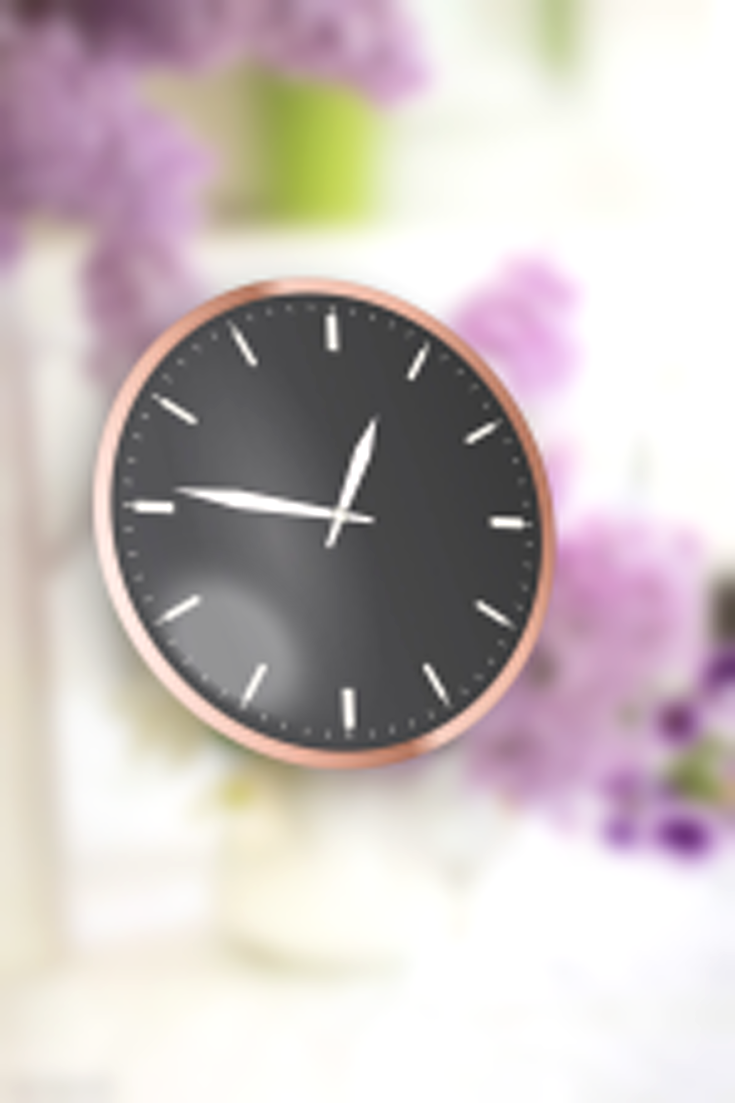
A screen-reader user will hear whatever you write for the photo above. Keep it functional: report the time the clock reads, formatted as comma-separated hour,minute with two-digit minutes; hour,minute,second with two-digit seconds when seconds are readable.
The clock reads 12,46
